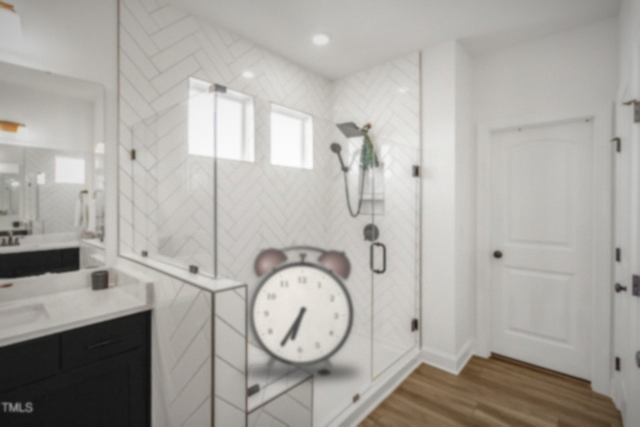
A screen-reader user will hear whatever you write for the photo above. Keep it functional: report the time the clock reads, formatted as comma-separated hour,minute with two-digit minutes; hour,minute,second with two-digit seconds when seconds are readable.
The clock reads 6,35
